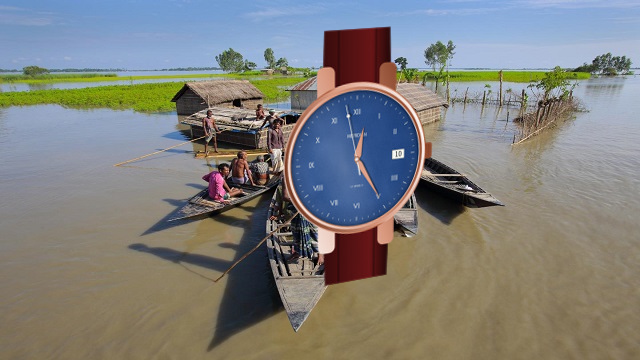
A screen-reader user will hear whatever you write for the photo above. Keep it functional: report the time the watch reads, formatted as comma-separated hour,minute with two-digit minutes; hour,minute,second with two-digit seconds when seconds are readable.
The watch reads 12,24,58
